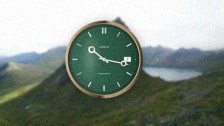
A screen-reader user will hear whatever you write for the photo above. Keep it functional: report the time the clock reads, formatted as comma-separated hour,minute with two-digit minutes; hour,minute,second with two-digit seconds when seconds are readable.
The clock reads 10,17
